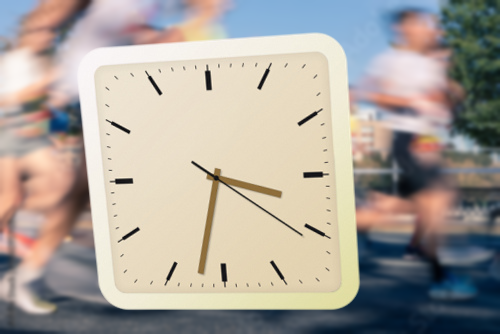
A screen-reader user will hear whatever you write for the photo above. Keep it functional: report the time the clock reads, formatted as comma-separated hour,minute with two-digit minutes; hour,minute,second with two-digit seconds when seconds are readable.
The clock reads 3,32,21
